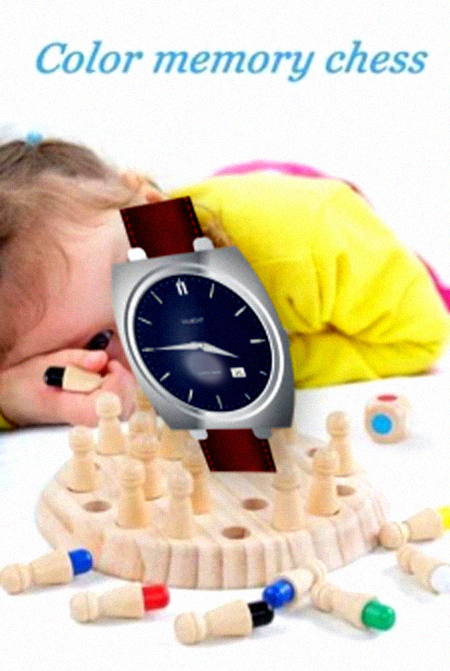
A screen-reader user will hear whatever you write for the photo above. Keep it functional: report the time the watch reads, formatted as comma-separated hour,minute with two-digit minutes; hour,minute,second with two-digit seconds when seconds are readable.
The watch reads 3,45
